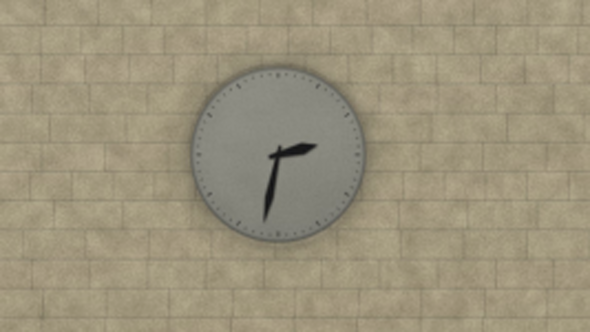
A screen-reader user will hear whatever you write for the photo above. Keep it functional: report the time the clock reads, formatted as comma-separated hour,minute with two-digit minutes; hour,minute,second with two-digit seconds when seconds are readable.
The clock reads 2,32
